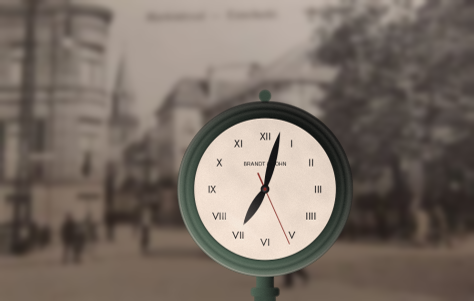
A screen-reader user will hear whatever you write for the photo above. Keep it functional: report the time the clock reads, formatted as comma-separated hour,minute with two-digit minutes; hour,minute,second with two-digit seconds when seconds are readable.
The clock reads 7,02,26
